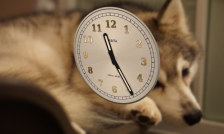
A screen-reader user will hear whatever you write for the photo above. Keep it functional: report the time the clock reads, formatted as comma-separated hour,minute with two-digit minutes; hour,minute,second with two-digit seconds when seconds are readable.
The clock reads 11,25
